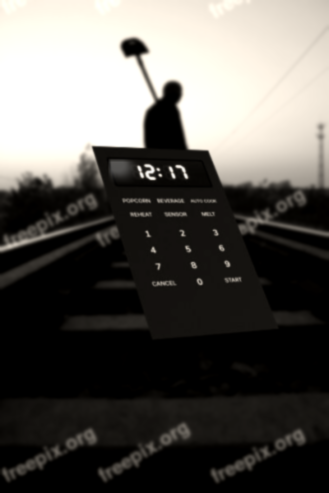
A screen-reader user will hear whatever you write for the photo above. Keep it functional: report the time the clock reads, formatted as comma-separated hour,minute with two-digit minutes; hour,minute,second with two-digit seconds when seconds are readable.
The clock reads 12,17
